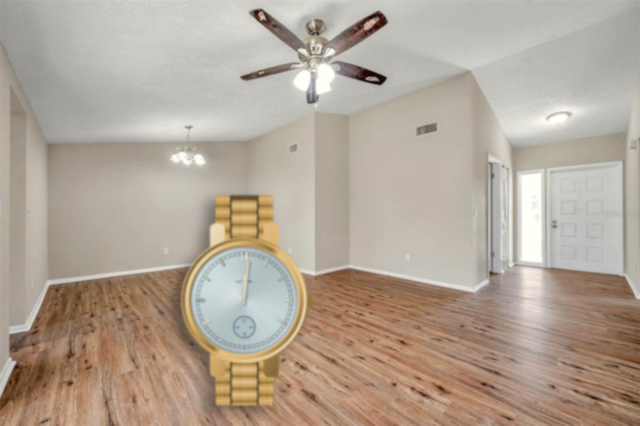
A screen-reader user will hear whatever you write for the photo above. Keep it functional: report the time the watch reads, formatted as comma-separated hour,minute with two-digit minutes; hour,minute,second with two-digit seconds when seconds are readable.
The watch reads 12,01
